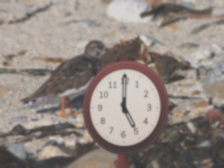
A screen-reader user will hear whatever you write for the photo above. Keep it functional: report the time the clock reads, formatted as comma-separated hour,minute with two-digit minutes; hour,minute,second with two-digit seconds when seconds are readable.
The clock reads 5,00
